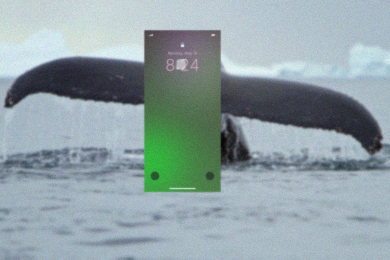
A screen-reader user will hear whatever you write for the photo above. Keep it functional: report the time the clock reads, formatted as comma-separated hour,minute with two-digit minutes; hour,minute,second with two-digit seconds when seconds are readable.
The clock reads 8,24
